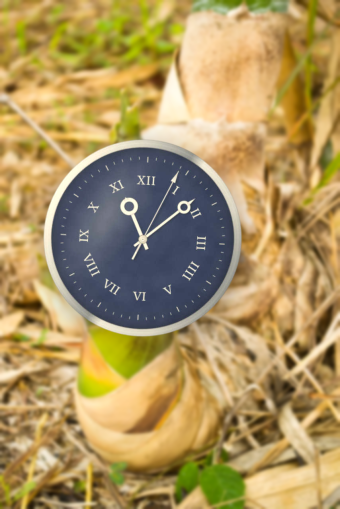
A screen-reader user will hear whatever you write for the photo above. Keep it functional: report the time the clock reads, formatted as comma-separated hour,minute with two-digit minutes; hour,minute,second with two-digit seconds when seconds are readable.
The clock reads 11,08,04
